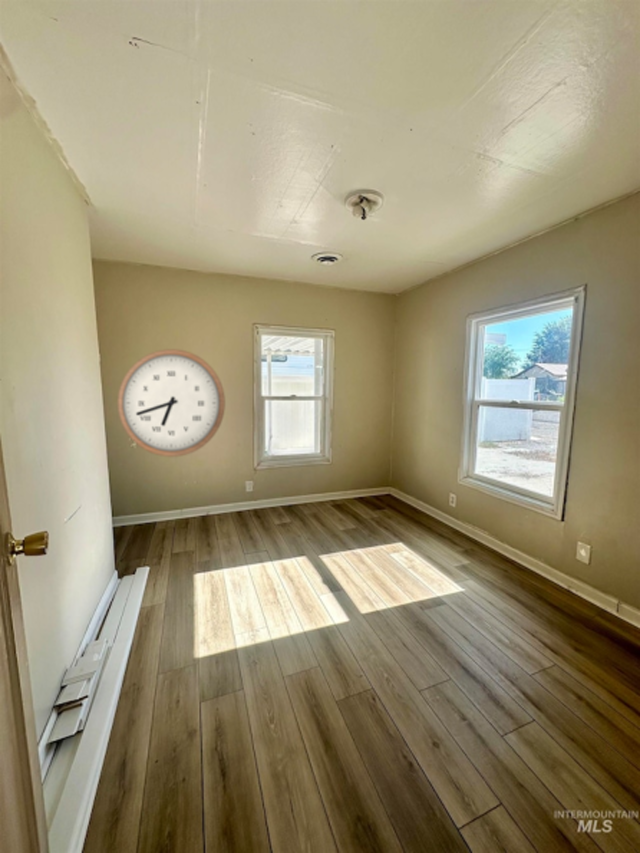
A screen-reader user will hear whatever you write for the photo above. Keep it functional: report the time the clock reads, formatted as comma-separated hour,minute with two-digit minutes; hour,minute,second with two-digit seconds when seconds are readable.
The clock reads 6,42
